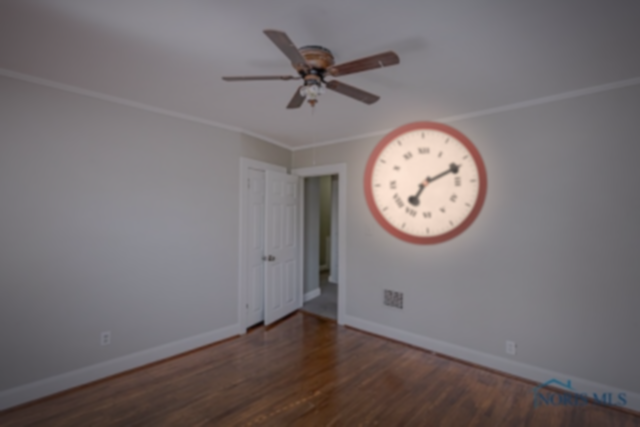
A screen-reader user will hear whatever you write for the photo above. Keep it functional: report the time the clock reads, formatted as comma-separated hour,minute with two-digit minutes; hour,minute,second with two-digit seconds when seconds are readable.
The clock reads 7,11
